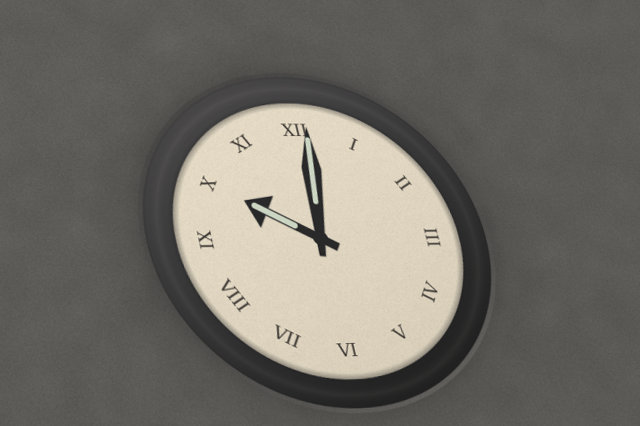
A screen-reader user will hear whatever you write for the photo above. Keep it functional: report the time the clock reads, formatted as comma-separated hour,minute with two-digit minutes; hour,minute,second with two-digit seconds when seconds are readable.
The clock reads 10,01
